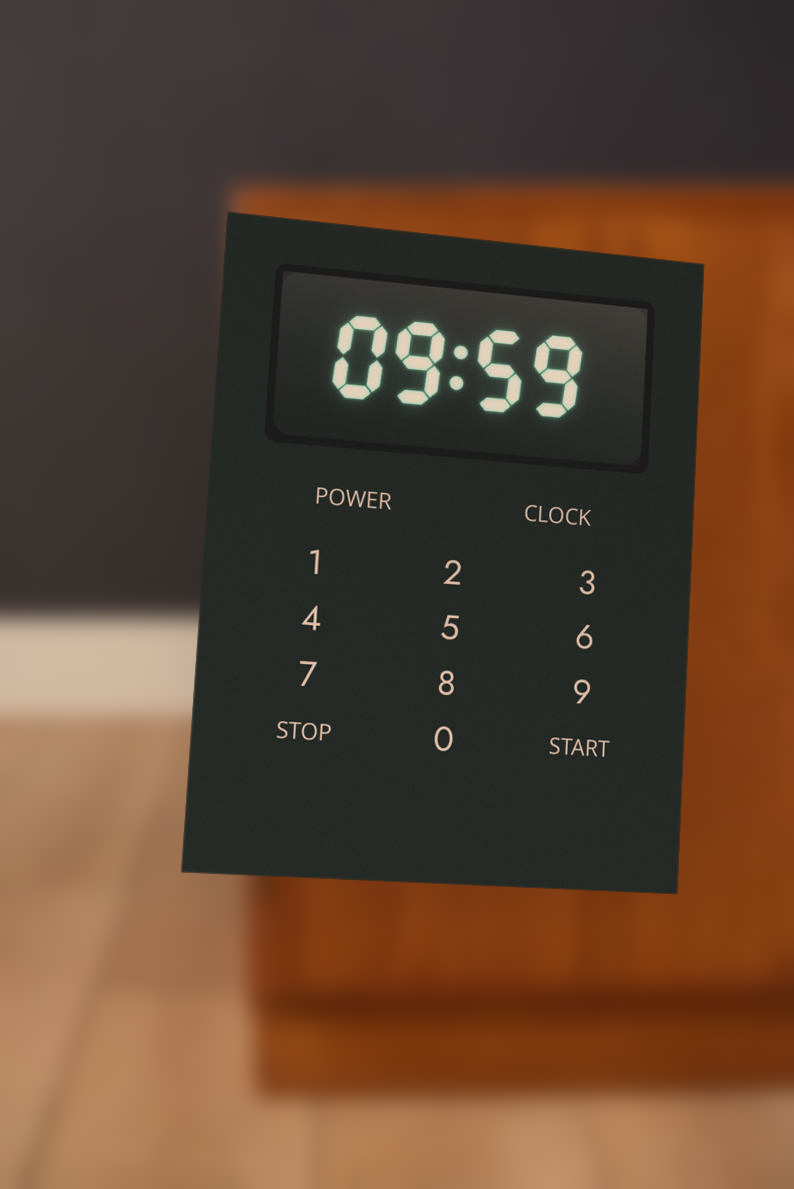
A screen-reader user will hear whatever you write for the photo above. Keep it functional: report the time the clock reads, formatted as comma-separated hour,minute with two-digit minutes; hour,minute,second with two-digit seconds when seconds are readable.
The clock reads 9,59
